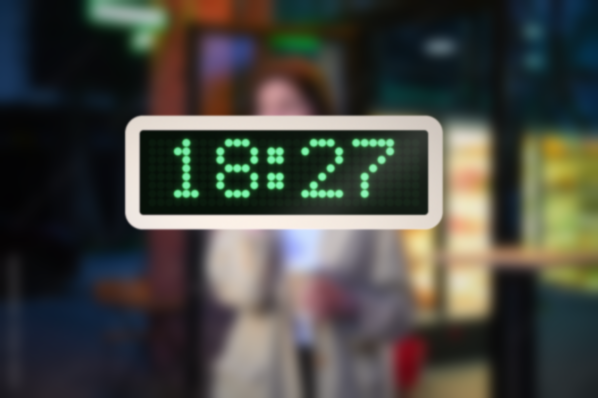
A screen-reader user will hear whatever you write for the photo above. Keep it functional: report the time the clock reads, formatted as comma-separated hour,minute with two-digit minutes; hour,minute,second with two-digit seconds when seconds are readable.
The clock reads 18,27
